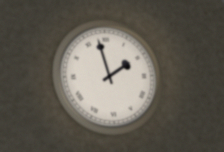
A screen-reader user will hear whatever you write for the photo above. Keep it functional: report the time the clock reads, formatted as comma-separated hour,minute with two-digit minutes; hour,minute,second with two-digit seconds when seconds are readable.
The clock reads 1,58
